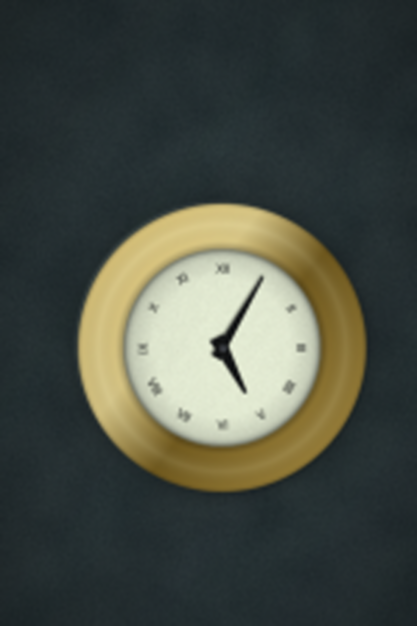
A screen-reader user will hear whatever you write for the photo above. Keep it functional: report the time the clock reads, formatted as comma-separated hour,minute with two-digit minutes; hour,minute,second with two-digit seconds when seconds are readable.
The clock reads 5,05
